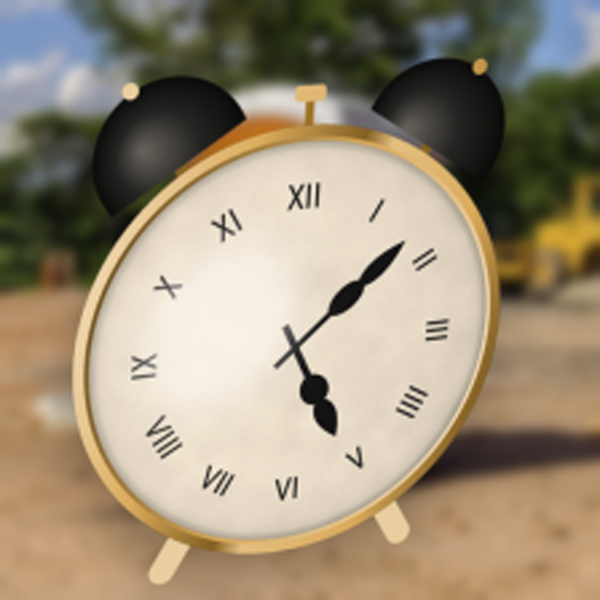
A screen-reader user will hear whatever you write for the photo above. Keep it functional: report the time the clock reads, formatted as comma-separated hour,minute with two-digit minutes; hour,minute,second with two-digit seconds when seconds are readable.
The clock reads 5,08
